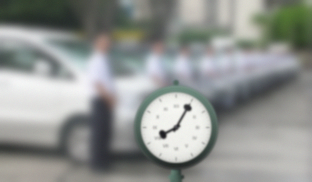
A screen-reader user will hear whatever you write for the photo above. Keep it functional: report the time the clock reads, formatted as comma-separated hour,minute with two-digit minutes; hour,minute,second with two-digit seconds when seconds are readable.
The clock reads 8,05
